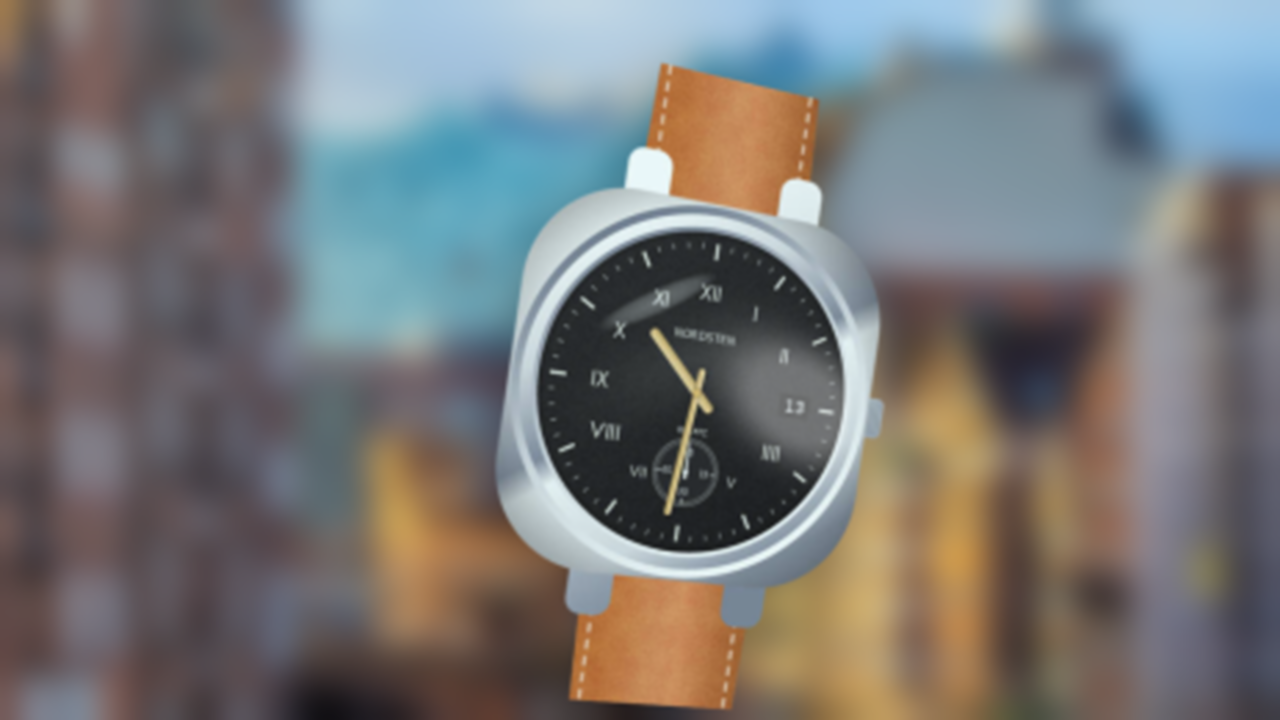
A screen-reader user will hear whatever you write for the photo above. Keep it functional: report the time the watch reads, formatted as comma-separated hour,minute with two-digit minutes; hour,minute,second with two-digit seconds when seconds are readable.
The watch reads 10,31
